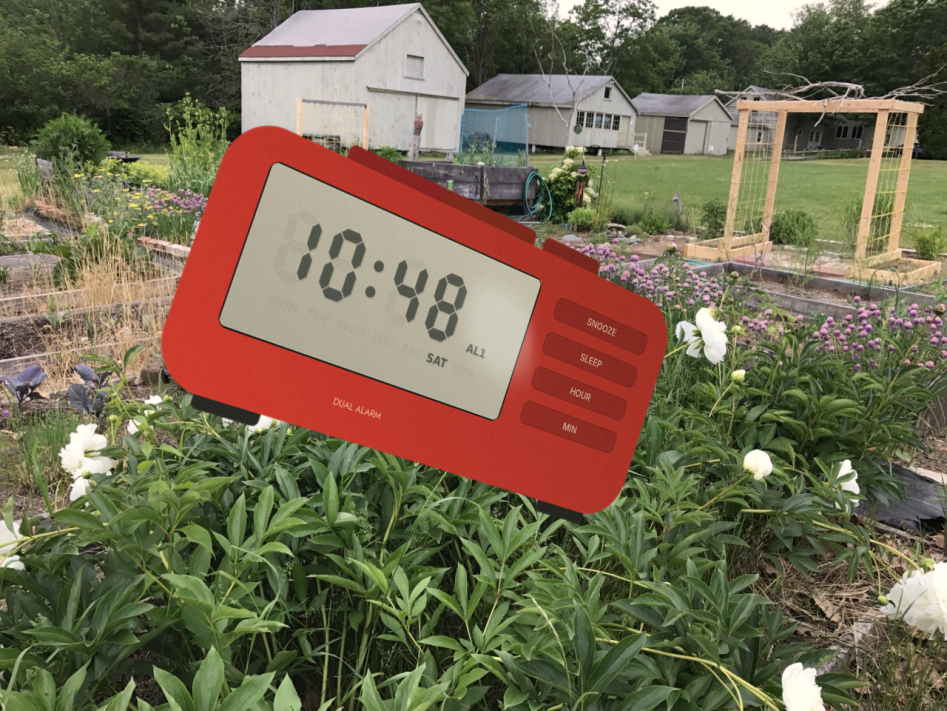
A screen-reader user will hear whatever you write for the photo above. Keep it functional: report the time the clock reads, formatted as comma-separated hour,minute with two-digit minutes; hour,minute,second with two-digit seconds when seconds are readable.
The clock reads 10,48
